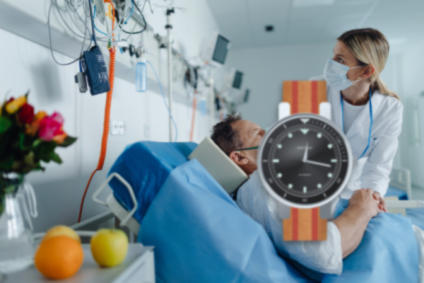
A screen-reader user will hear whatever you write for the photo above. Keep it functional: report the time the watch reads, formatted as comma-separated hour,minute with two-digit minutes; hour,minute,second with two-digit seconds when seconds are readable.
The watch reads 12,17
